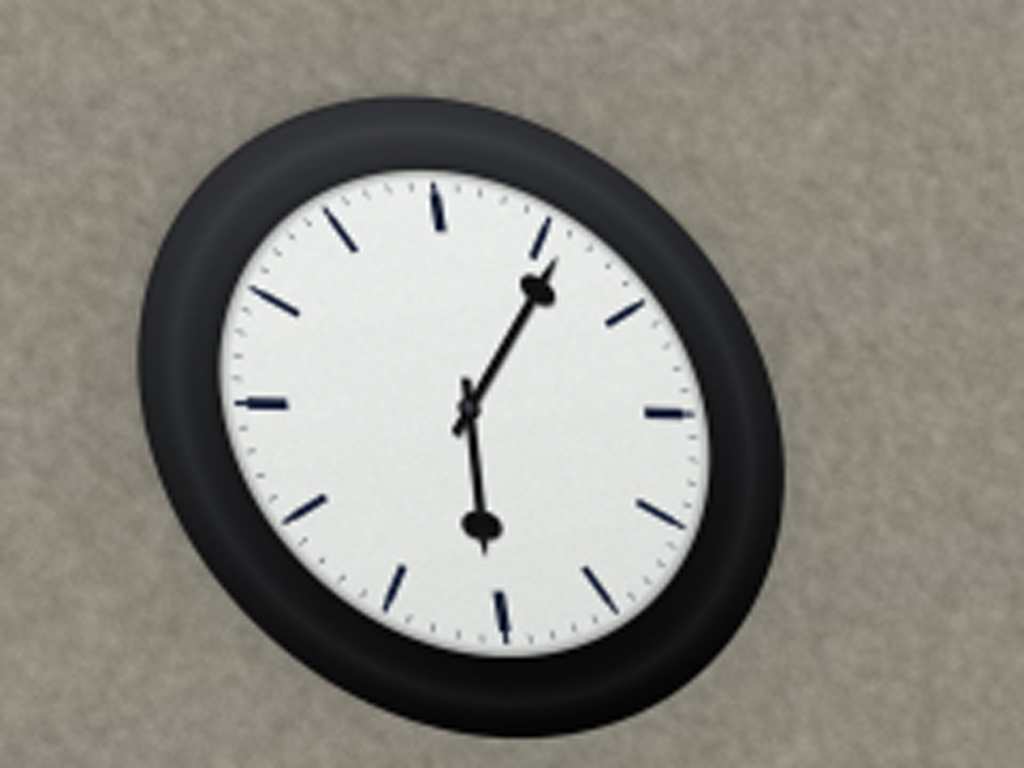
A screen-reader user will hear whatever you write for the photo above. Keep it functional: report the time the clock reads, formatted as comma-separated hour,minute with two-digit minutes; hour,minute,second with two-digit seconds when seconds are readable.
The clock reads 6,06
